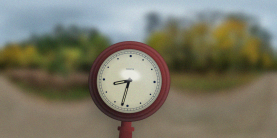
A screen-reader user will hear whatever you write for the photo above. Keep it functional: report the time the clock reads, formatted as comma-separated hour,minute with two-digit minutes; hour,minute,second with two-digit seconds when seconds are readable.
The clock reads 8,32
